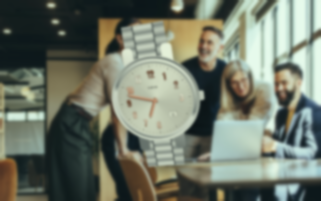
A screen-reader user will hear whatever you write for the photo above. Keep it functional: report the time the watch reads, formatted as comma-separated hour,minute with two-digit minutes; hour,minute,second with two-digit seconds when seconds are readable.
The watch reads 6,48
